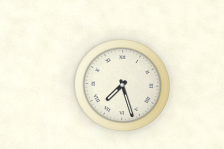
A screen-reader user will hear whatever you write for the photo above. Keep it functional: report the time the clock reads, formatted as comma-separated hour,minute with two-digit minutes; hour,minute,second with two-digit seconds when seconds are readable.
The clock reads 7,27
